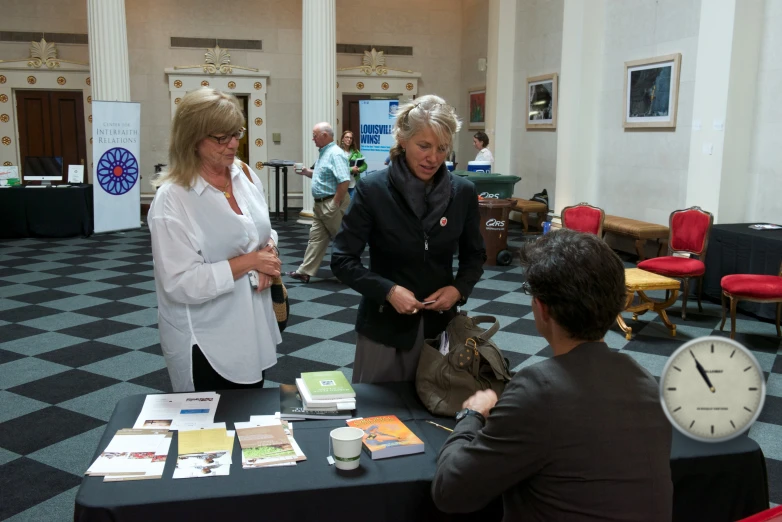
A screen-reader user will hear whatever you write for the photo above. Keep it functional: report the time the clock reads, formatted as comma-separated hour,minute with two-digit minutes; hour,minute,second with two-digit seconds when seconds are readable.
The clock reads 10,55
